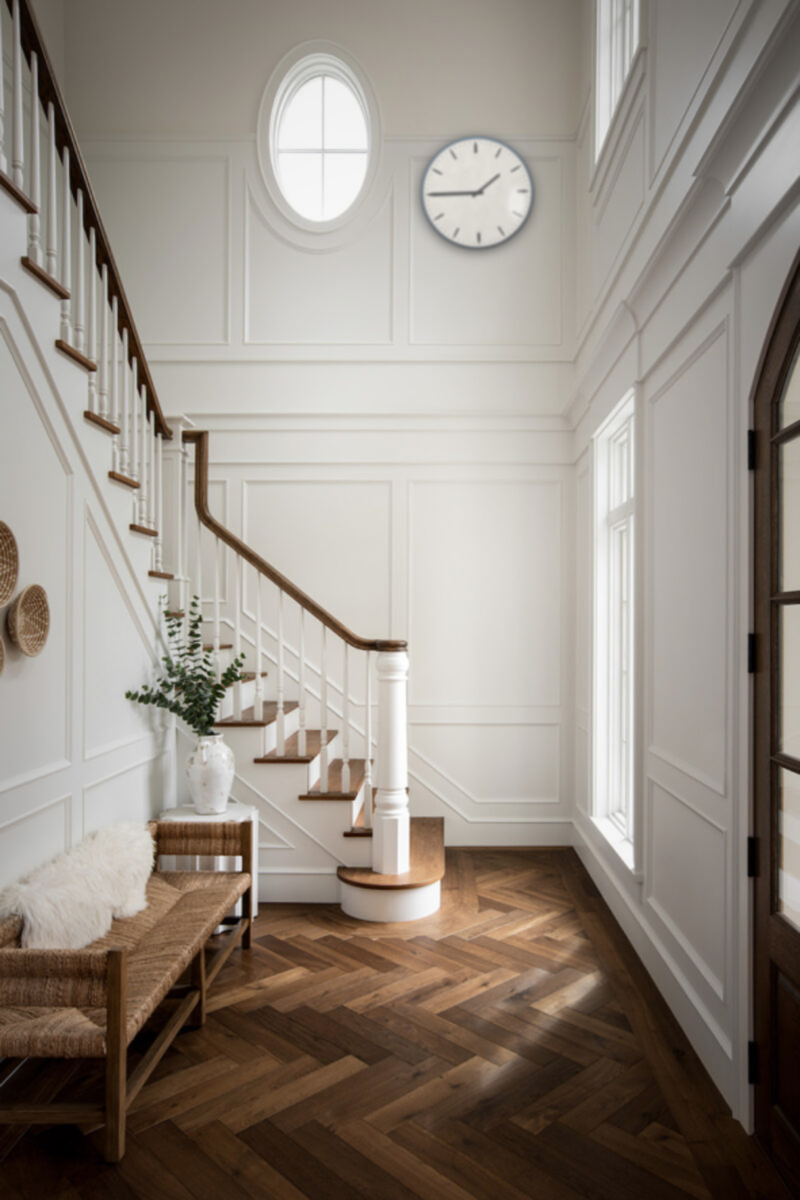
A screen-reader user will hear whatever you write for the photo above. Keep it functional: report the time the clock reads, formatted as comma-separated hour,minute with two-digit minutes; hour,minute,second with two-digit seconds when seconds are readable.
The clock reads 1,45
